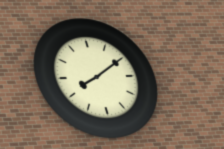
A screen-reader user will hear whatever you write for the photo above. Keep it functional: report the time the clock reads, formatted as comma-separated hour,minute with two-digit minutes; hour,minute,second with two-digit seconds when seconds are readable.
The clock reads 8,10
